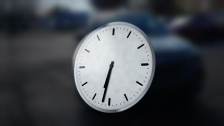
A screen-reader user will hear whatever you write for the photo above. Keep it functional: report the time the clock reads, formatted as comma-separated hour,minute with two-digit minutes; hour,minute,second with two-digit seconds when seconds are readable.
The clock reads 6,32
